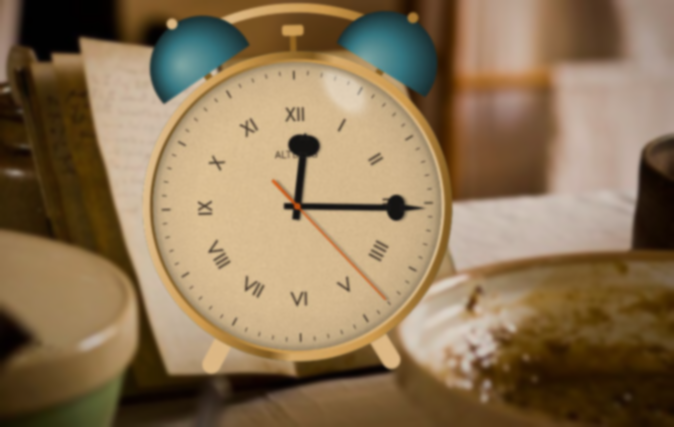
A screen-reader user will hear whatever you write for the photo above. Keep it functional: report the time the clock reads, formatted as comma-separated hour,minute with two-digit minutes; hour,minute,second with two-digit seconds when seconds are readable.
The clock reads 12,15,23
